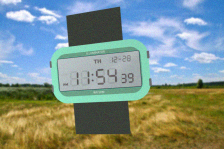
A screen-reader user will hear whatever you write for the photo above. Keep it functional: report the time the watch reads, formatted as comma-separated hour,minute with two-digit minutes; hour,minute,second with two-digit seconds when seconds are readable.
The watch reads 11,54,39
